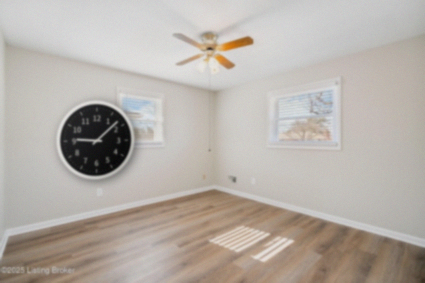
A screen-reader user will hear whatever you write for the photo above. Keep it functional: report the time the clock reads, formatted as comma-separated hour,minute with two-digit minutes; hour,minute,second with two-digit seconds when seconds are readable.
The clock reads 9,08
